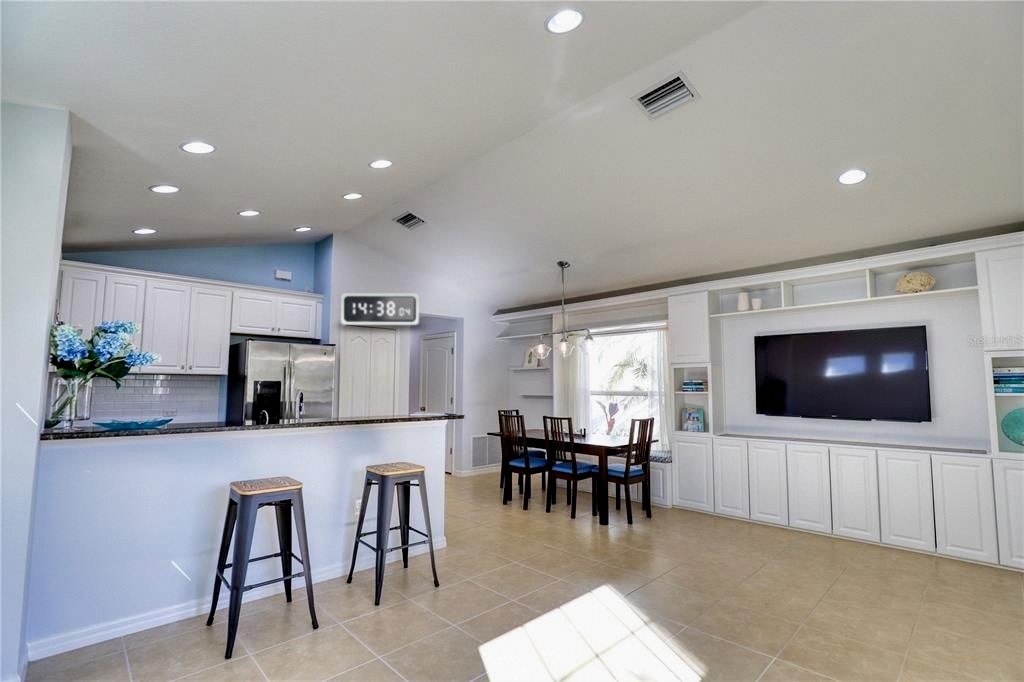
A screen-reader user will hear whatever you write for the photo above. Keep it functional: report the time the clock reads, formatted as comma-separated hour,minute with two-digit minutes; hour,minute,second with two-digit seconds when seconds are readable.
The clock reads 14,38
